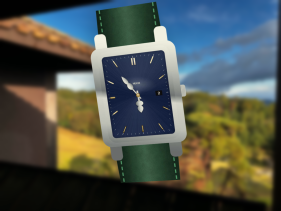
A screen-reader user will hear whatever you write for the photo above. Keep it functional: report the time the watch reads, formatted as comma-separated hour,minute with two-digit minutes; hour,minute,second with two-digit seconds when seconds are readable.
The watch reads 5,54
